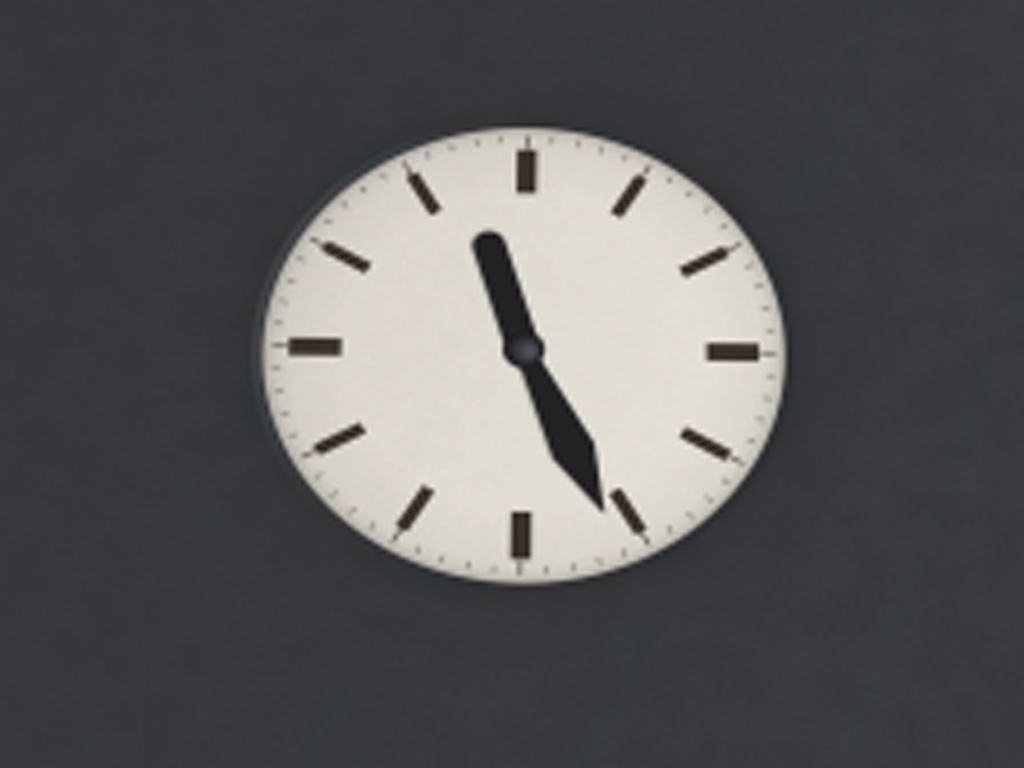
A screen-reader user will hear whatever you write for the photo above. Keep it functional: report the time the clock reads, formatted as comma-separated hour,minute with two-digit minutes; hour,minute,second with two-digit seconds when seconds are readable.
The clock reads 11,26
